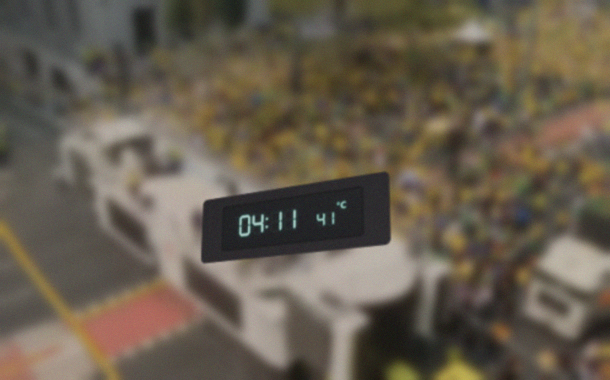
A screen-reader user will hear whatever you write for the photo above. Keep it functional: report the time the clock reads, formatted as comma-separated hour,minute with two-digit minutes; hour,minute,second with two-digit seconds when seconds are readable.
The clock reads 4,11
